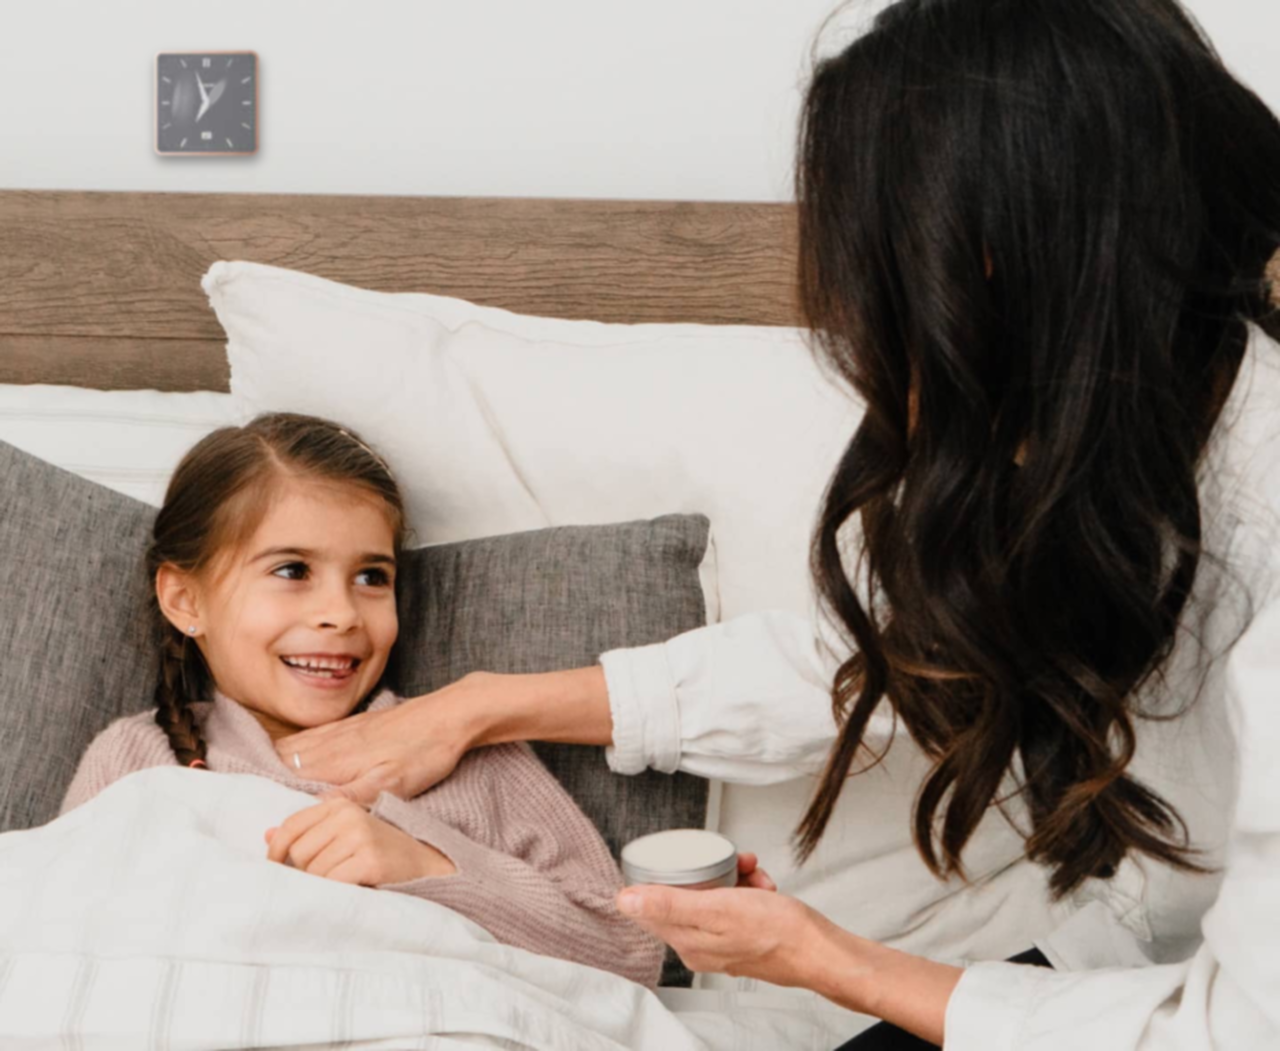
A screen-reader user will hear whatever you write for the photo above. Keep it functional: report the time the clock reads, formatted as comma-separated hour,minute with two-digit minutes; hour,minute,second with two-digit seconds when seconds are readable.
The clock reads 6,57
